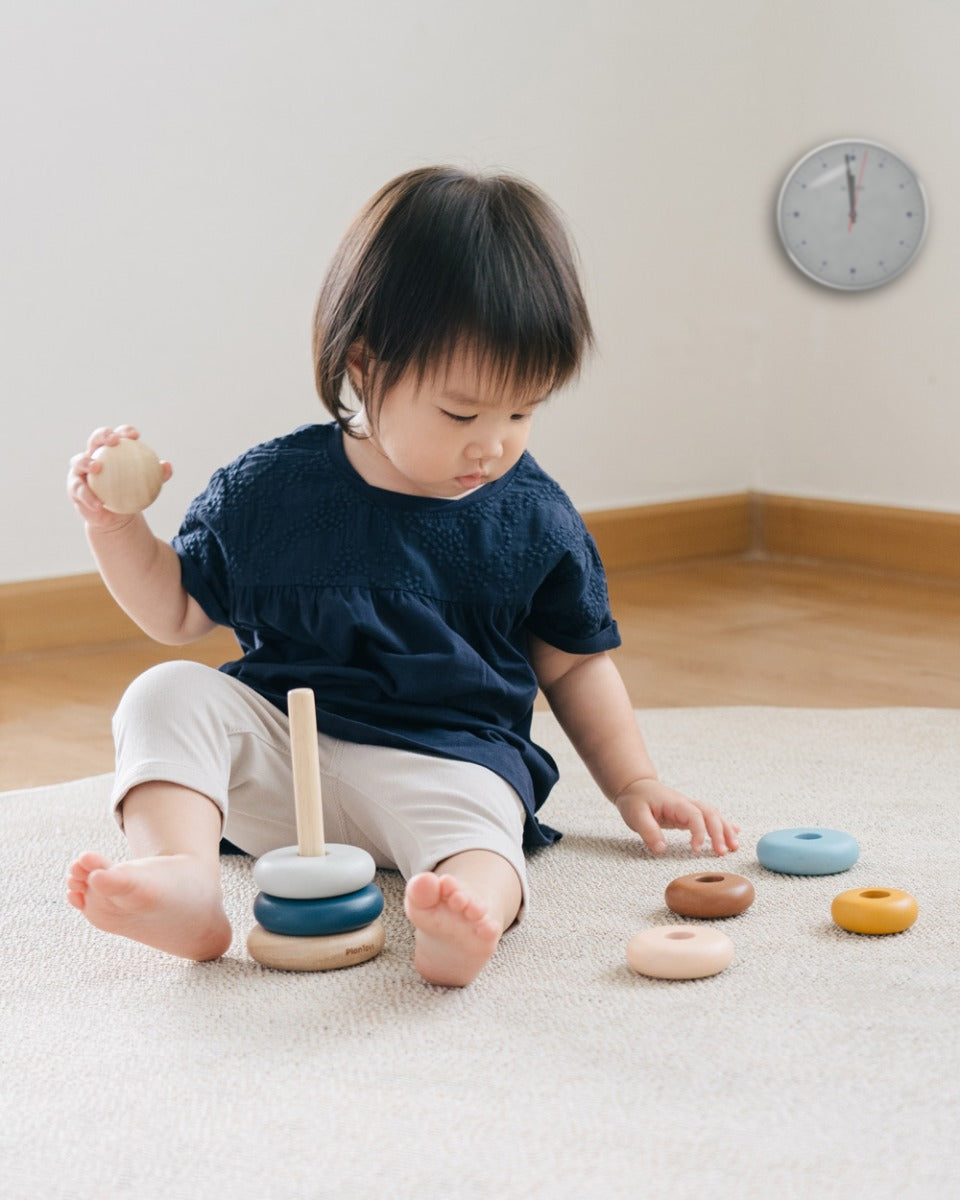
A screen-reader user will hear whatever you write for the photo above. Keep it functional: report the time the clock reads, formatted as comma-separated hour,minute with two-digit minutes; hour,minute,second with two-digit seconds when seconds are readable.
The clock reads 11,59,02
